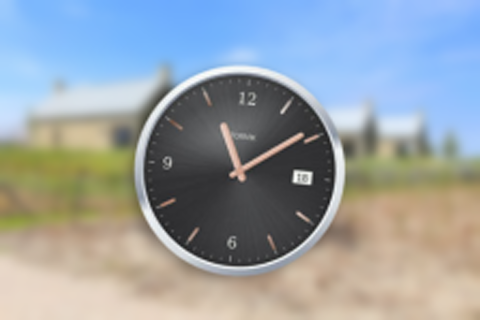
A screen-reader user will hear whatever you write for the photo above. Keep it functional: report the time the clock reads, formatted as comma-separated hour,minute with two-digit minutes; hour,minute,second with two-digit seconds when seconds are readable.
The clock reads 11,09
